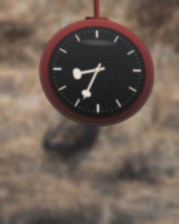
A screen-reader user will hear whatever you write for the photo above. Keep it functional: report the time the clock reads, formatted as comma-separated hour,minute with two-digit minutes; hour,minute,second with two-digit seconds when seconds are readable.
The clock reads 8,34
